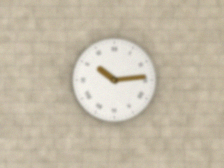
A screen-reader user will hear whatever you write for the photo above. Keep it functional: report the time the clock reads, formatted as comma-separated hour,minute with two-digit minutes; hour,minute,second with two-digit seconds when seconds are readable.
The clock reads 10,14
